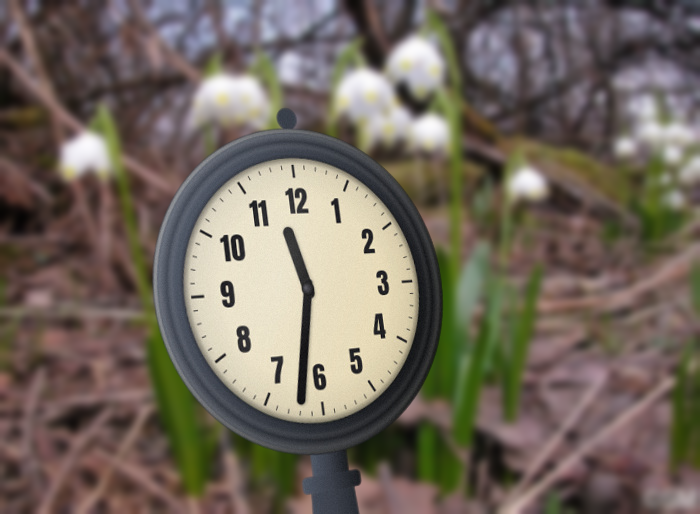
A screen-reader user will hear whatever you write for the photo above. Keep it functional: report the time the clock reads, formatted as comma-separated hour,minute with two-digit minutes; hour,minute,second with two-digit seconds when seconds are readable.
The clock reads 11,32
